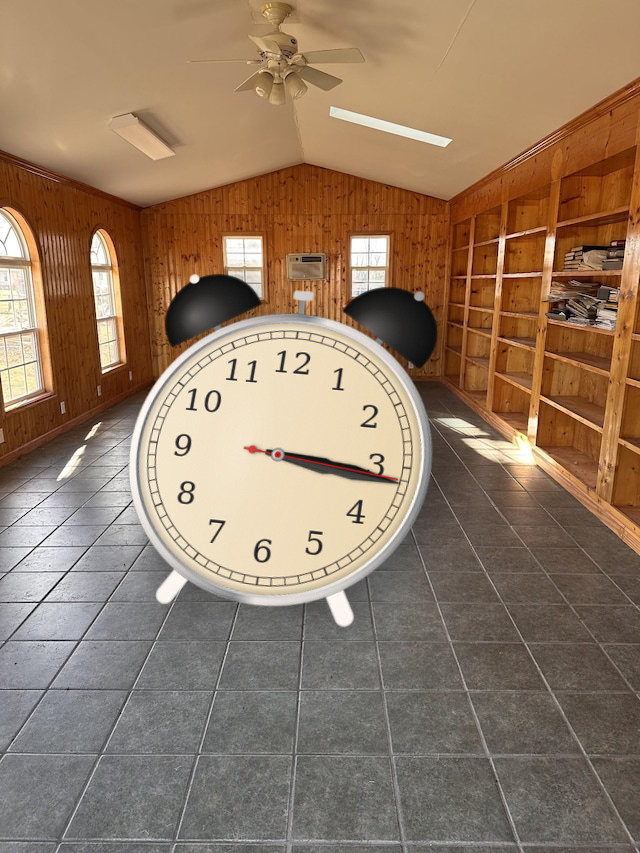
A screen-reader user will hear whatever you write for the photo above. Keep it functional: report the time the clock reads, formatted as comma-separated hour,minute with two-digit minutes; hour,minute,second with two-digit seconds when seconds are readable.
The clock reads 3,16,16
